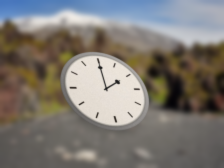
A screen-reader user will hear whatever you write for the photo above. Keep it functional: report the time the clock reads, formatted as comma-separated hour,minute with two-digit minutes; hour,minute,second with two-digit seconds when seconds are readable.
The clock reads 2,00
